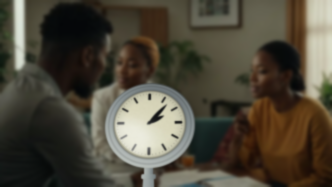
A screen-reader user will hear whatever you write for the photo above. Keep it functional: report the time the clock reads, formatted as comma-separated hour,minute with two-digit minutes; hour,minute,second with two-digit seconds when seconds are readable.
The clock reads 2,07
